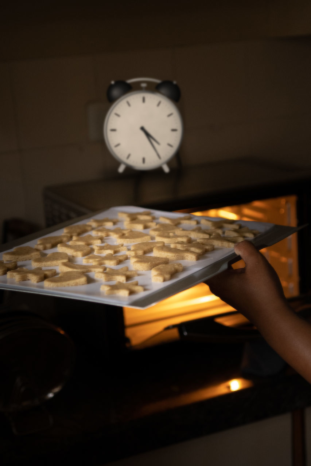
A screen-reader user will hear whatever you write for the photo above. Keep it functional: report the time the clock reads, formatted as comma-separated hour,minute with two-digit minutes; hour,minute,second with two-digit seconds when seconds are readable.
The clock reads 4,25
